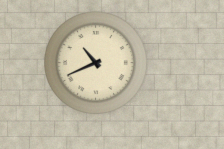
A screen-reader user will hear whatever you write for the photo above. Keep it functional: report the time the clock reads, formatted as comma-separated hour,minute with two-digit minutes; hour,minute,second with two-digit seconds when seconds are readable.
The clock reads 10,41
